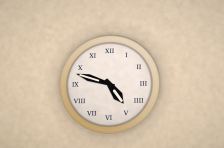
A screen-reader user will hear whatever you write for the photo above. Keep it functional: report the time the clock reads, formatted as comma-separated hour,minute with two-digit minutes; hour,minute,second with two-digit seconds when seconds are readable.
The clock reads 4,48
